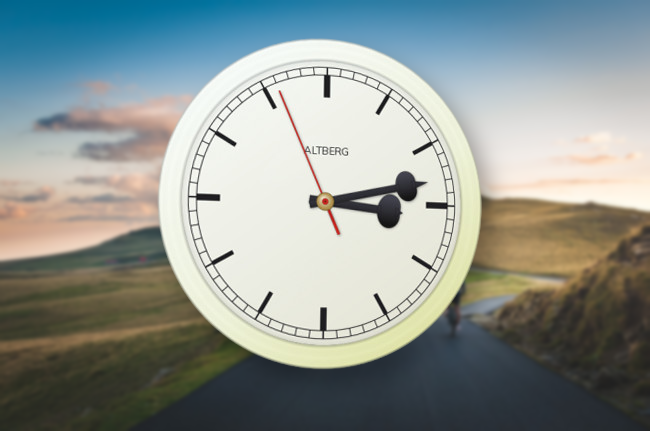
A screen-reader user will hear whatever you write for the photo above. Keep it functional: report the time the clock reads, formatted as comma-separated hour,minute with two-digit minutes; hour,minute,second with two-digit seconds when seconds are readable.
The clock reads 3,12,56
